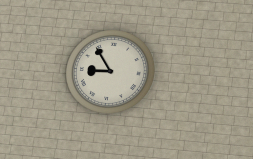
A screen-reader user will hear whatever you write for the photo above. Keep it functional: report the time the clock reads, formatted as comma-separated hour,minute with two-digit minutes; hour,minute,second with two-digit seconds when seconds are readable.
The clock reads 8,54
